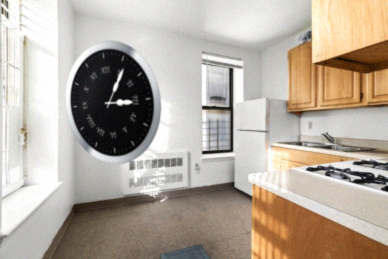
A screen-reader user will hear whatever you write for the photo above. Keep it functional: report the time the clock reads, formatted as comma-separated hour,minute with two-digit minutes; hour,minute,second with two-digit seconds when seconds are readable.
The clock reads 3,06
